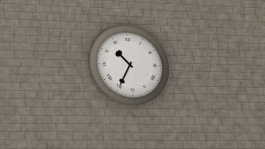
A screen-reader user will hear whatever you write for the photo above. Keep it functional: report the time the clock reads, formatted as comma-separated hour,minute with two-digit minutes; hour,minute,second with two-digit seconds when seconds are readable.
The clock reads 10,35
